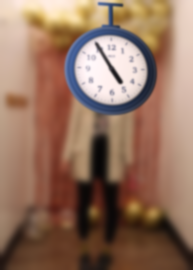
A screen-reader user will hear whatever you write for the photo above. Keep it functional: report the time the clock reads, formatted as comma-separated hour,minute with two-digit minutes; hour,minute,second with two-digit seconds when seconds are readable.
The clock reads 4,55
